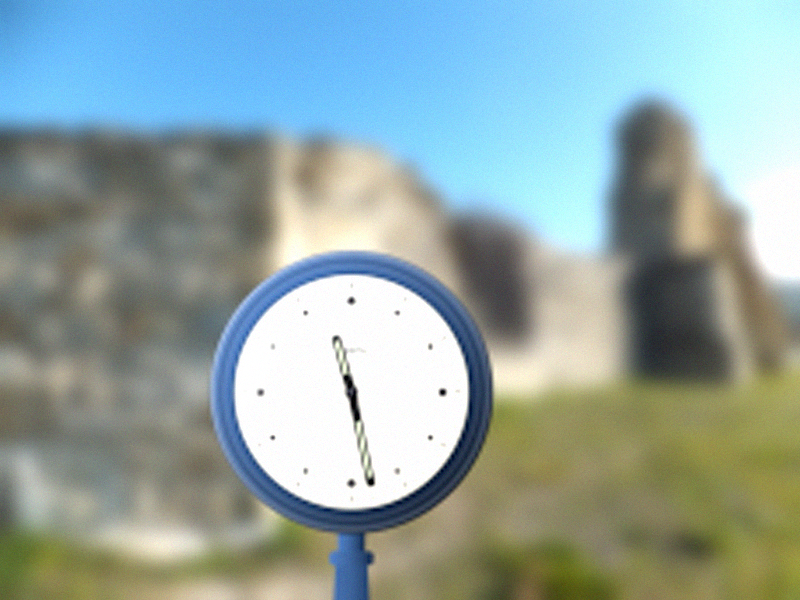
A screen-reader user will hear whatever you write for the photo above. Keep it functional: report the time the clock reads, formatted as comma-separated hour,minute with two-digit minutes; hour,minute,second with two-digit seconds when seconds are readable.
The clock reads 11,28
